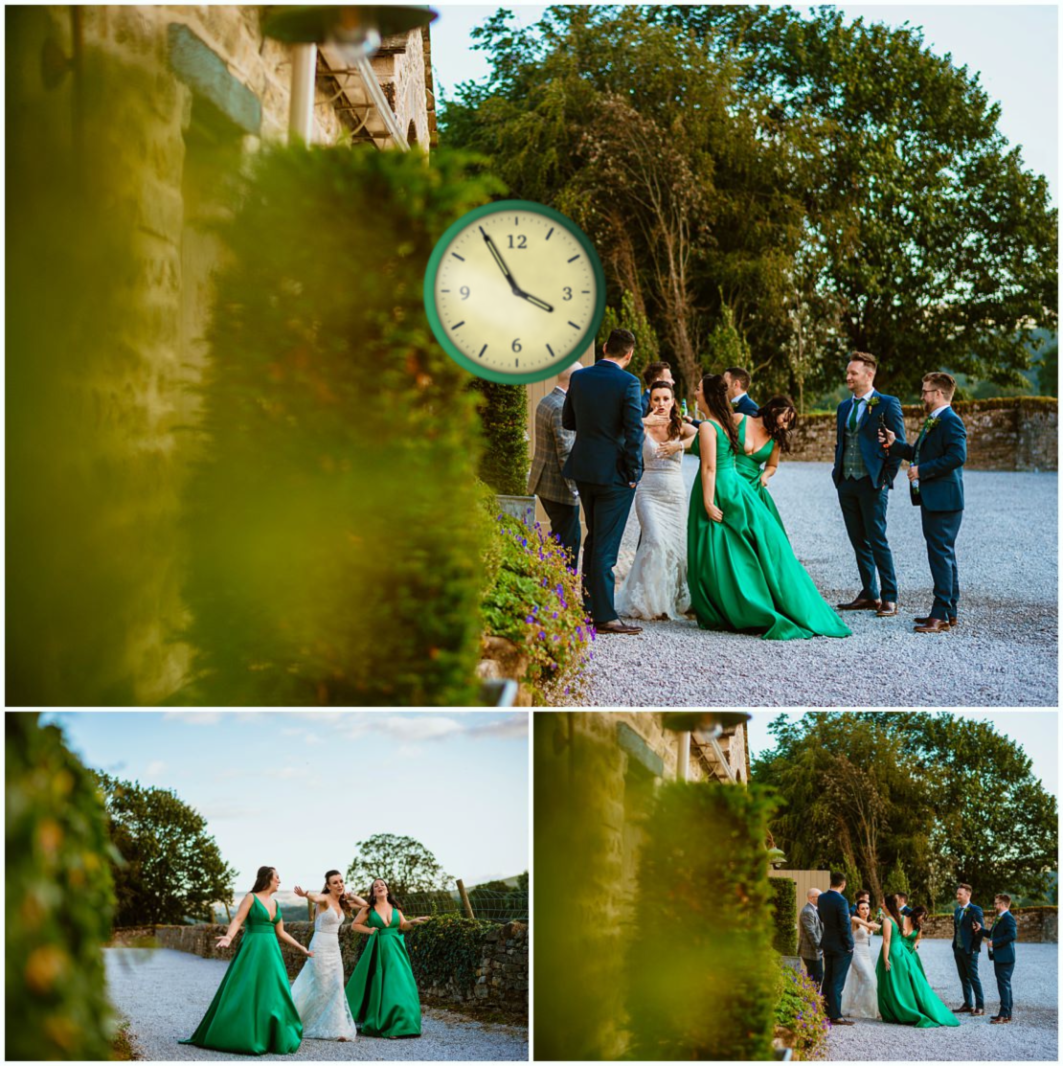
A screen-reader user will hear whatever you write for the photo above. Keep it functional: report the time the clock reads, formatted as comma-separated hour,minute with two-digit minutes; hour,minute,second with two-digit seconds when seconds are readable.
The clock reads 3,55
